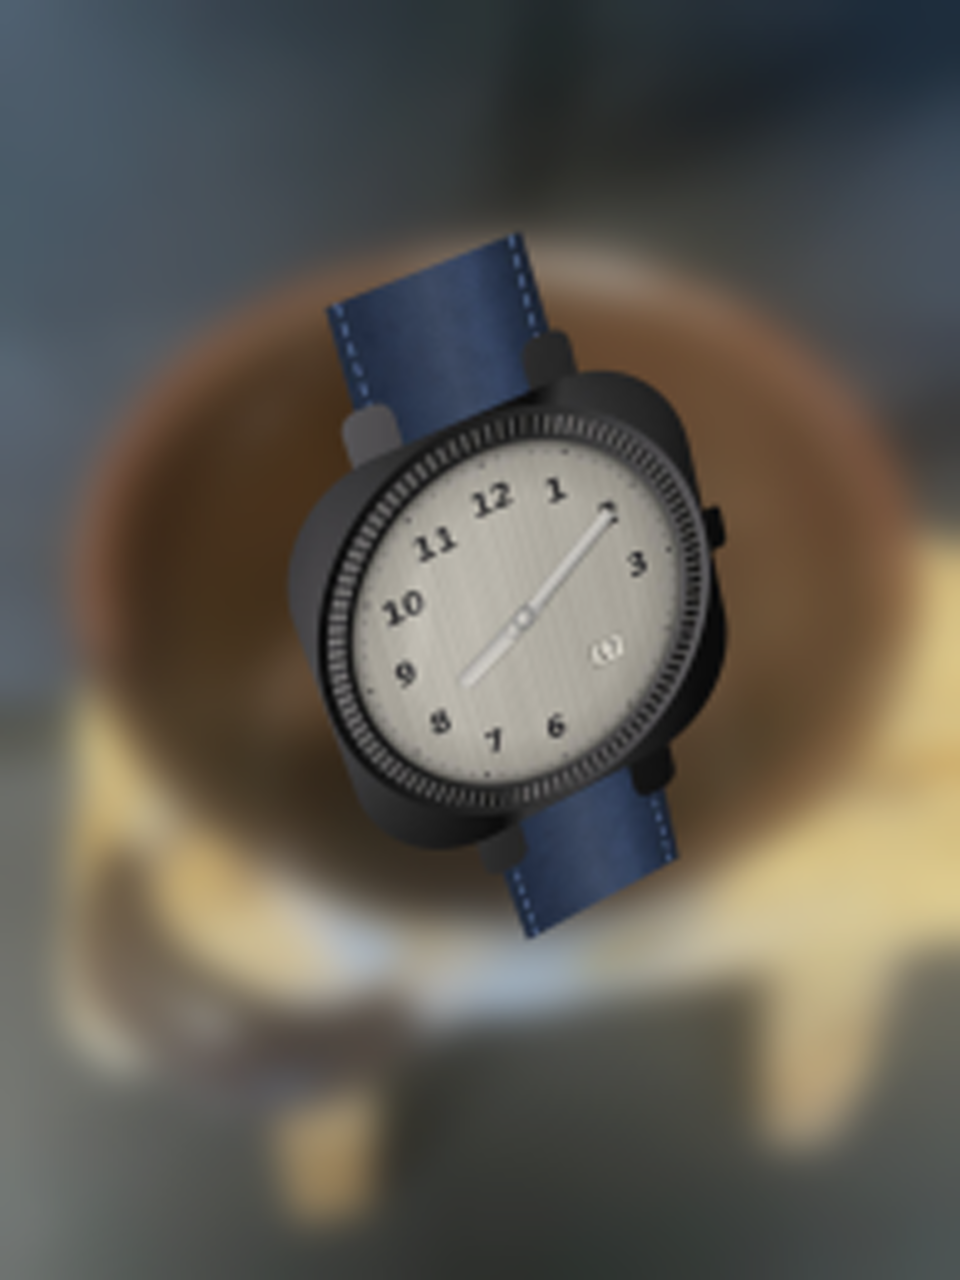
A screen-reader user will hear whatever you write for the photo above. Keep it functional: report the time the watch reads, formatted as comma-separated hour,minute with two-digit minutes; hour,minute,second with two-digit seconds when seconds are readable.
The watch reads 8,10
